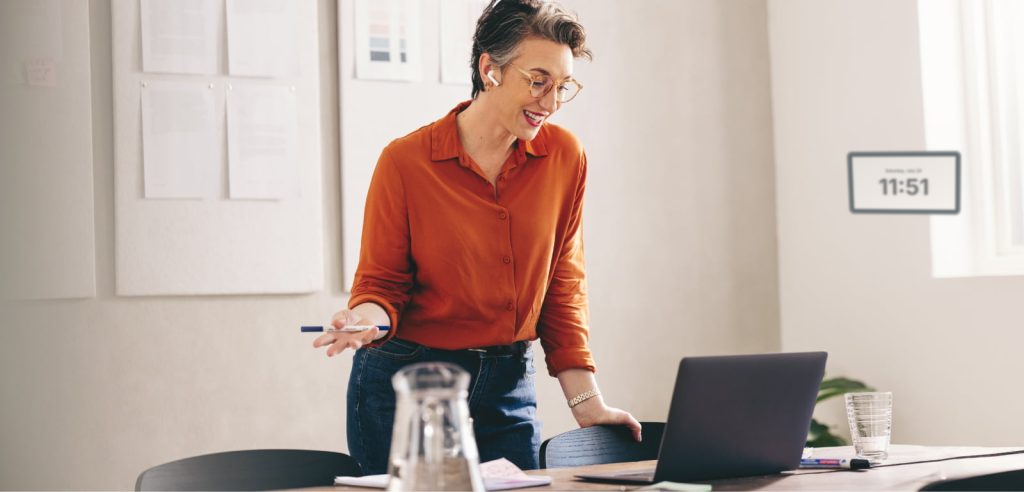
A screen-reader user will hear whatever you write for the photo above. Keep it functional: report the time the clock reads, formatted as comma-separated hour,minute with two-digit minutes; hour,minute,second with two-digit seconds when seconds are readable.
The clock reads 11,51
